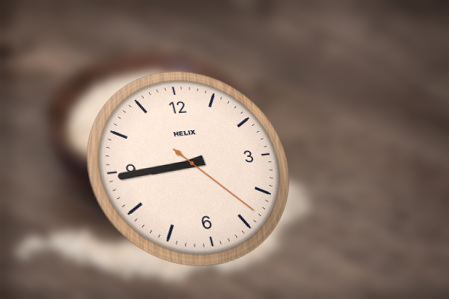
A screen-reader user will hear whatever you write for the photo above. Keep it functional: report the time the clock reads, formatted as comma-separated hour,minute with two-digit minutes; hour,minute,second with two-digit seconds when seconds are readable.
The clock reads 8,44,23
